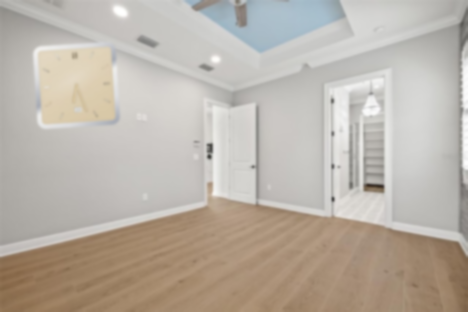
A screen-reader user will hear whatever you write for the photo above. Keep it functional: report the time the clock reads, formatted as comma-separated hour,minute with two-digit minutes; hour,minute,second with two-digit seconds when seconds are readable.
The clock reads 6,27
